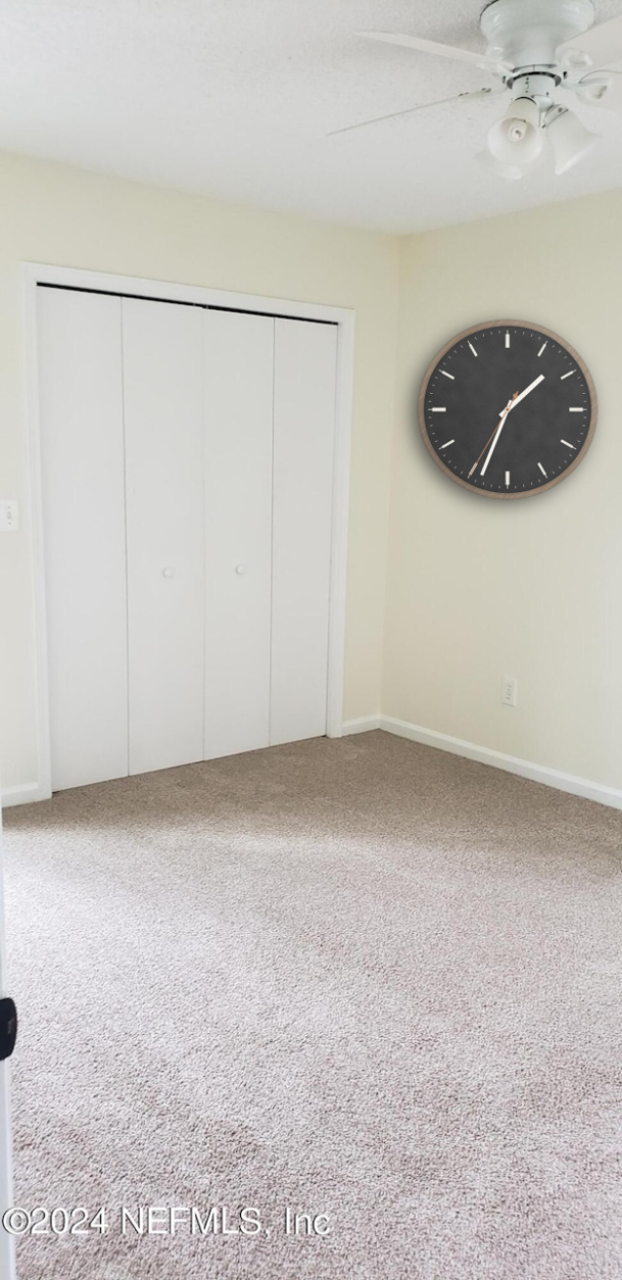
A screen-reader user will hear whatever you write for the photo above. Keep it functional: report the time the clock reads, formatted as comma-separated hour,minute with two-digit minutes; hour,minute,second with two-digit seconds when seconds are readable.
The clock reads 1,33,35
